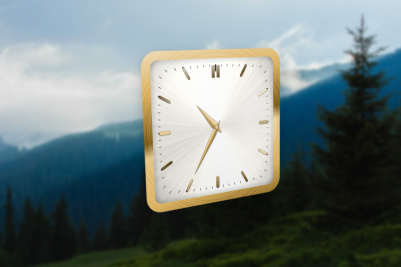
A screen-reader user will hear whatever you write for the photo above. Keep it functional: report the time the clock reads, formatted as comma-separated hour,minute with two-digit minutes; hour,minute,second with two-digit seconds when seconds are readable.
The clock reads 10,35
